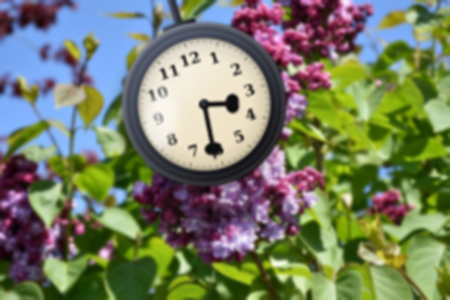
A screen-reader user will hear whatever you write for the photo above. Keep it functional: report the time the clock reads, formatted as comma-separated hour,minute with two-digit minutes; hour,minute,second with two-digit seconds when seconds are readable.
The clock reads 3,31
